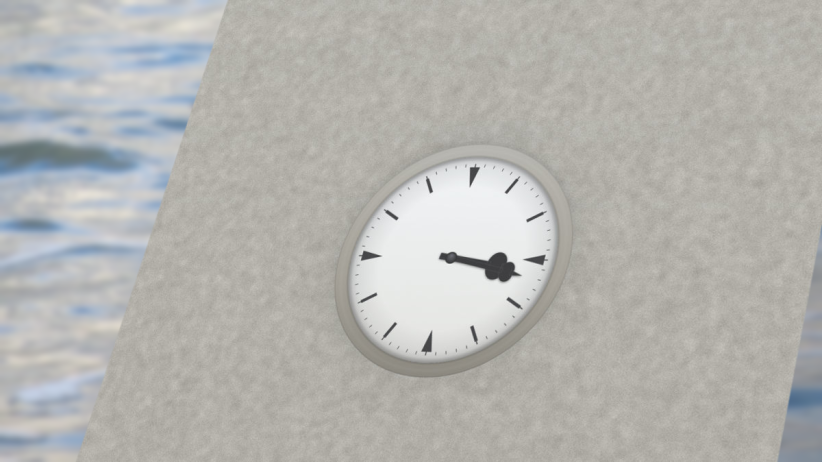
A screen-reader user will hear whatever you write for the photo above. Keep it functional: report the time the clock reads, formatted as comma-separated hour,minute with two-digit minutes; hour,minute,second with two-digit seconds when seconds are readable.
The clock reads 3,17
